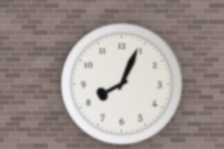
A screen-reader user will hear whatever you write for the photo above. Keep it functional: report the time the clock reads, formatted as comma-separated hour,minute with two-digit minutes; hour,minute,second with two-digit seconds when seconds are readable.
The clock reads 8,04
